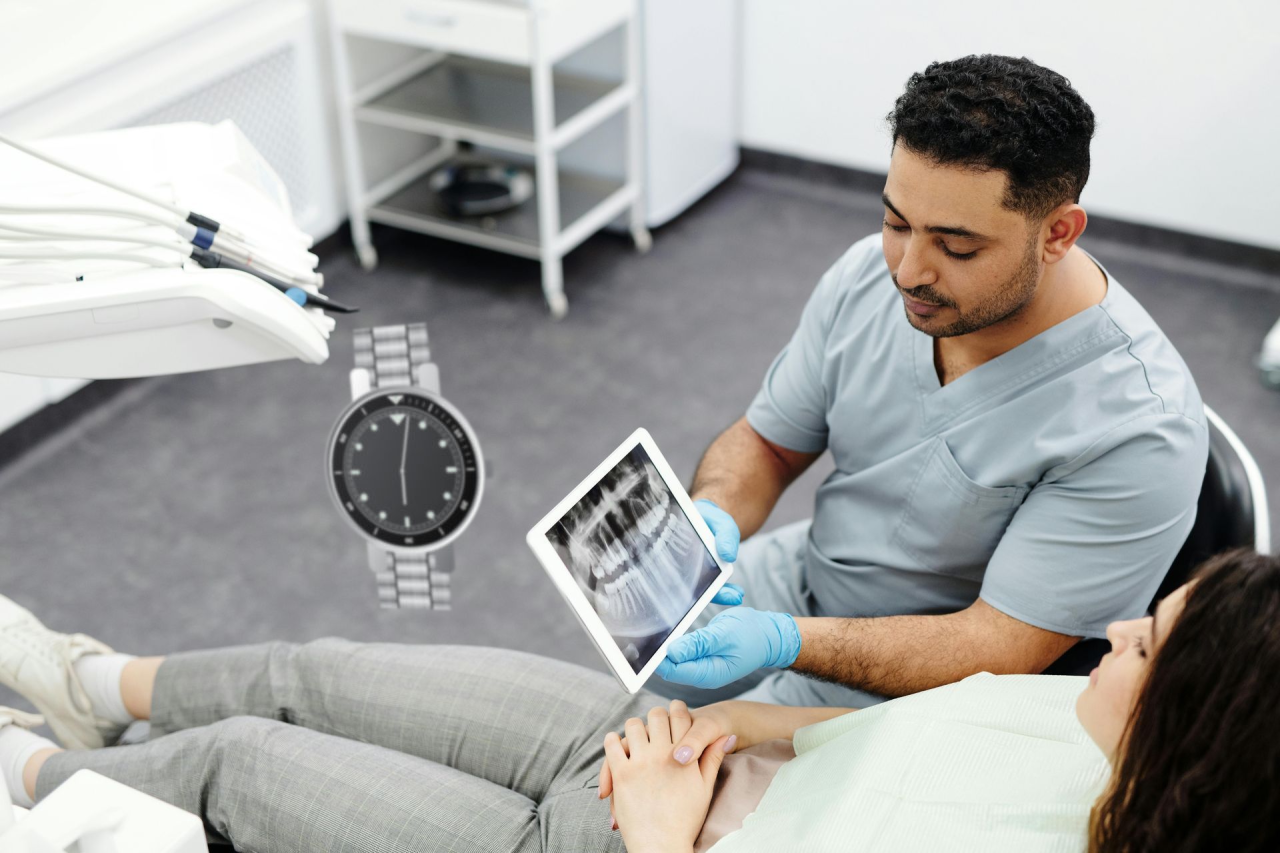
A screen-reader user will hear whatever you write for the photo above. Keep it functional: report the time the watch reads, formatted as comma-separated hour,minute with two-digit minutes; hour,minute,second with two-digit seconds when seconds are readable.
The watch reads 6,02
